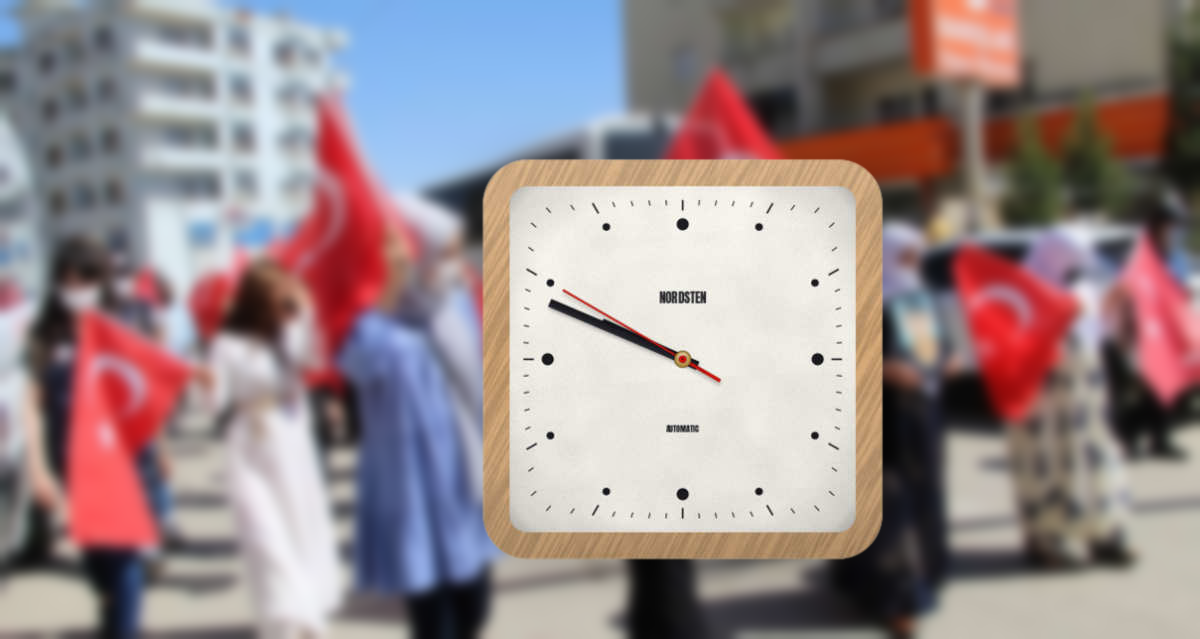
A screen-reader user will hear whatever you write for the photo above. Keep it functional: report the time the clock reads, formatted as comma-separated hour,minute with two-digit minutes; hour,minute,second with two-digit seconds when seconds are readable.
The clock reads 9,48,50
